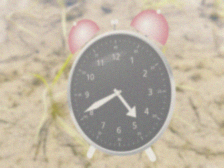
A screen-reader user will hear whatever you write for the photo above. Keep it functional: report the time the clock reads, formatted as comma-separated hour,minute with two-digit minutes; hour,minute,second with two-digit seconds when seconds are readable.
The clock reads 4,41
